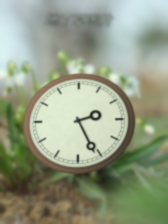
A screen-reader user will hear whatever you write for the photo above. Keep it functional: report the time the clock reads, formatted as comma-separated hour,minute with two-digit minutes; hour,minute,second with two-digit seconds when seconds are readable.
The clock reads 2,26
